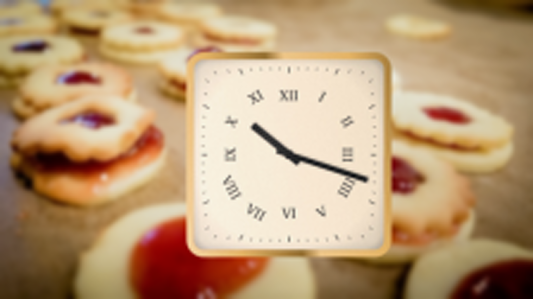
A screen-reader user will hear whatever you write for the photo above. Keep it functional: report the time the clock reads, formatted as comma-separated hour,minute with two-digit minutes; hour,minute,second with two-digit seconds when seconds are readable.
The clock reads 10,18
